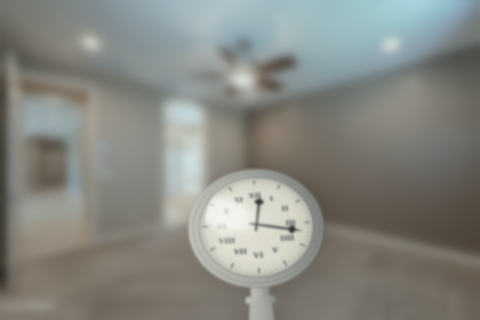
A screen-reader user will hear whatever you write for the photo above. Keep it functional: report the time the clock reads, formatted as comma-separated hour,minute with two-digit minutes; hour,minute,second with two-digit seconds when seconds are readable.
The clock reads 12,17
